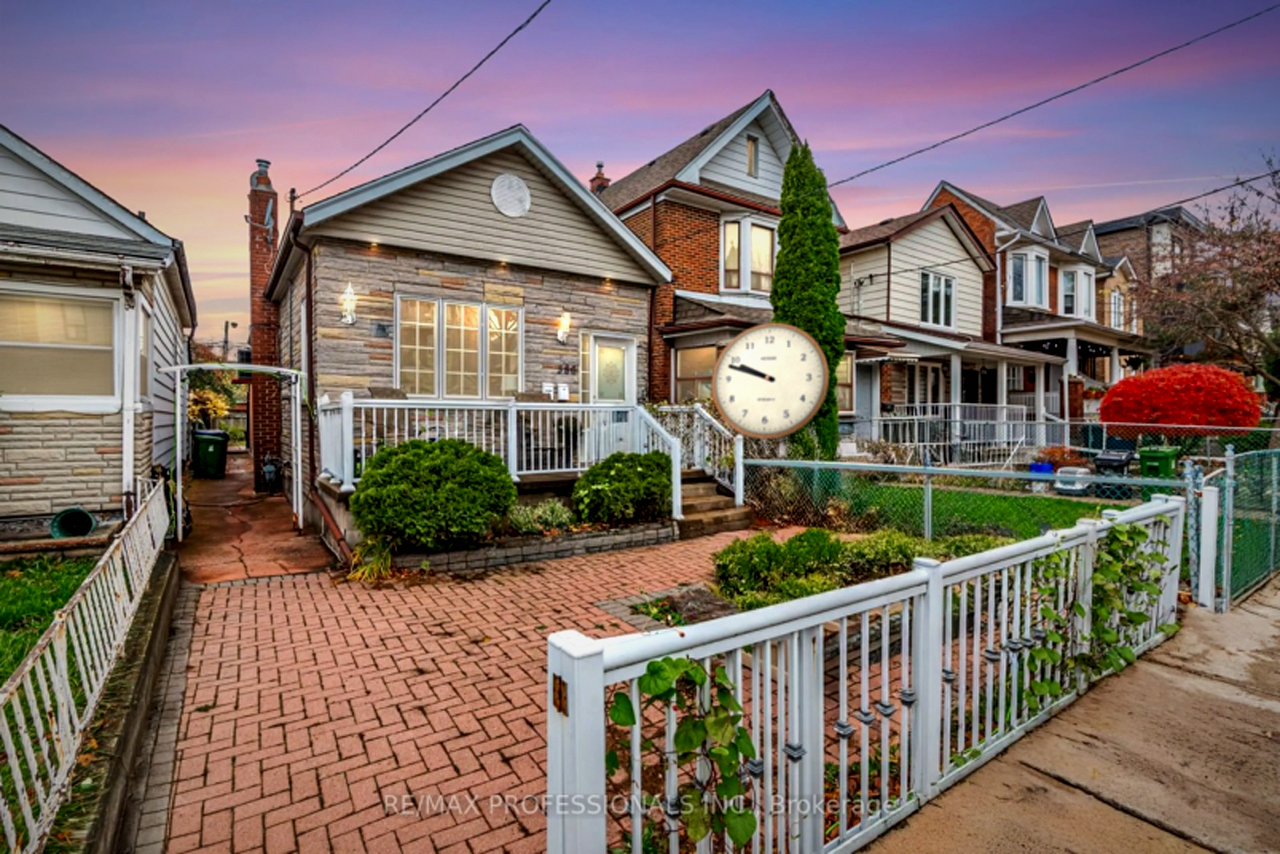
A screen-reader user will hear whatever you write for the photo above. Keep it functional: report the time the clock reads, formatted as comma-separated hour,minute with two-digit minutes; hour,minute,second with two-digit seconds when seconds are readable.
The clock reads 9,48
